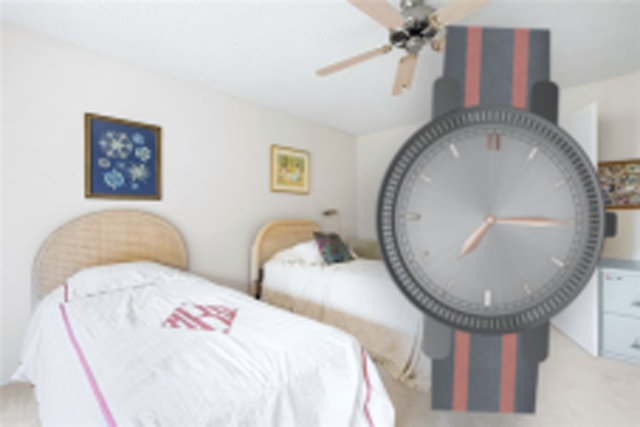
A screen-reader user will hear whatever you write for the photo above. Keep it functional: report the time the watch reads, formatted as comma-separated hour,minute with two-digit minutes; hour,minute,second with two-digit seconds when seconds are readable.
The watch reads 7,15
